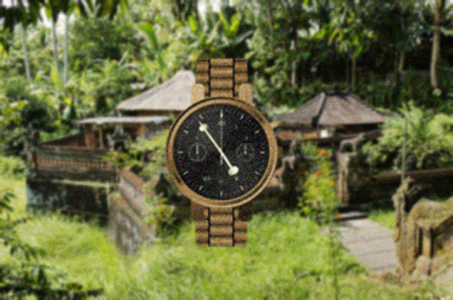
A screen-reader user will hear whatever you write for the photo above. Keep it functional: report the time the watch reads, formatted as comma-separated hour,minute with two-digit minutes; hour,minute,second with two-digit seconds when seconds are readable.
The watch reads 4,54
